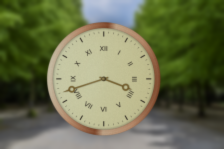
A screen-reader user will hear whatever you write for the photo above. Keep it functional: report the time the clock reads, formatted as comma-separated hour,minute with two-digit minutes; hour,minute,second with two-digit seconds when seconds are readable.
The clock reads 3,42
